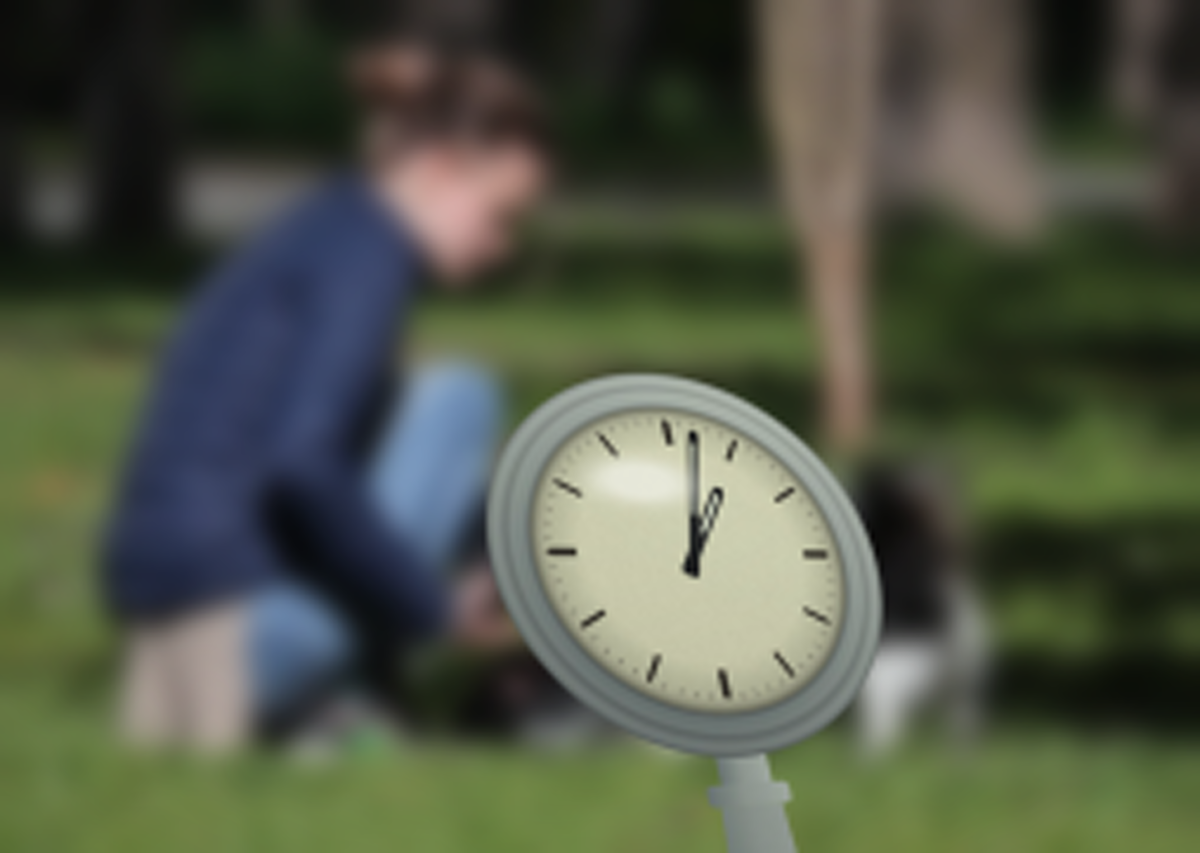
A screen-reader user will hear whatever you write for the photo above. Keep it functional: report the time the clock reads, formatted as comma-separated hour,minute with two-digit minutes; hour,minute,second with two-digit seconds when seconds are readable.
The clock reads 1,02
